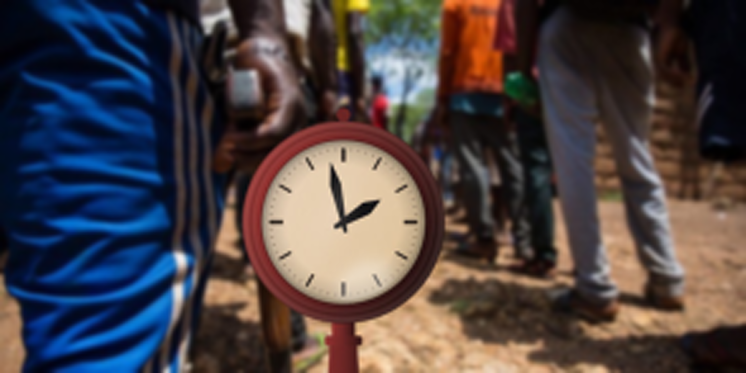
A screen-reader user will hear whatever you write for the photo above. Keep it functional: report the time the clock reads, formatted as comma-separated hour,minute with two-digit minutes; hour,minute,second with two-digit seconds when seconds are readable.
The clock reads 1,58
